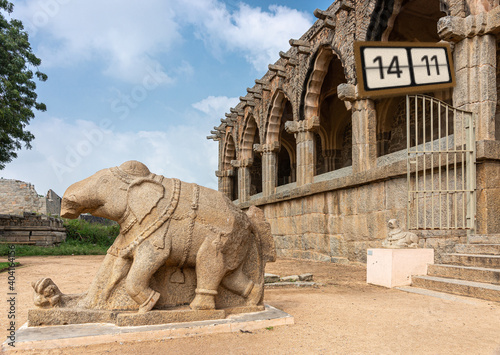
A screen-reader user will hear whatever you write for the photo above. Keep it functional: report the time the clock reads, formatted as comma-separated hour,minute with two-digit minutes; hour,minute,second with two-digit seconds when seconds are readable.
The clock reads 14,11
